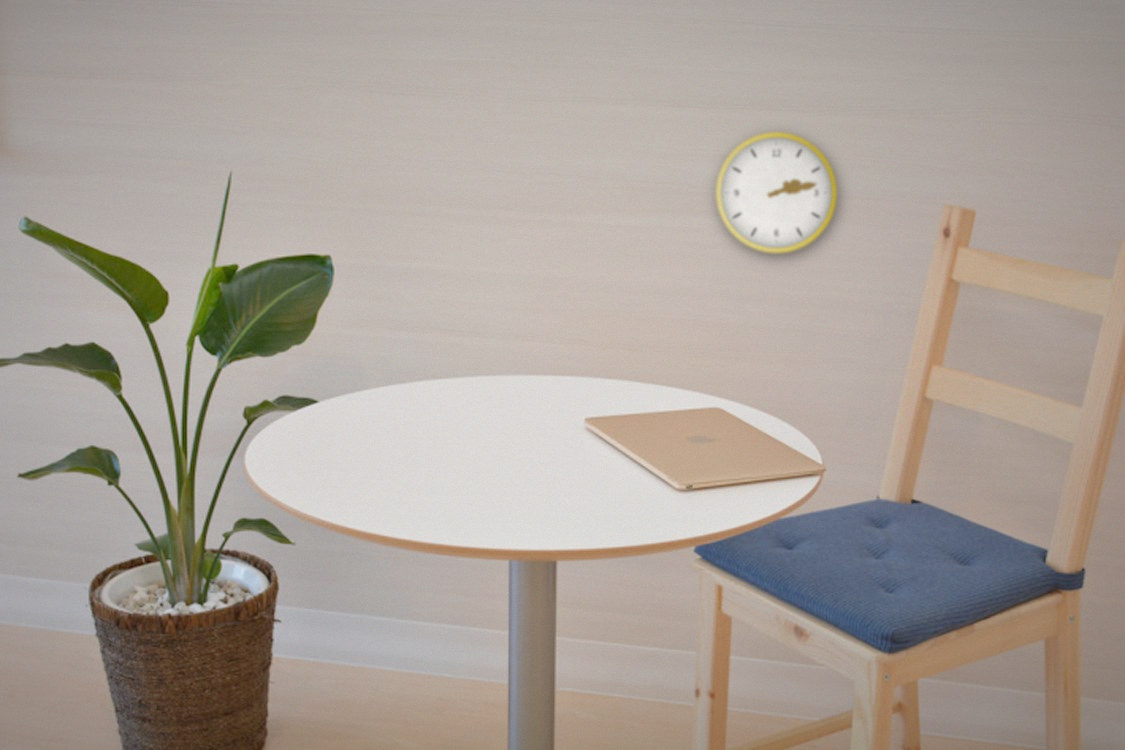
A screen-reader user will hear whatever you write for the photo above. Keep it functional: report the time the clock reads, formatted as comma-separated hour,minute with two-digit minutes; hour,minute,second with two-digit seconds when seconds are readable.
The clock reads 2,13
